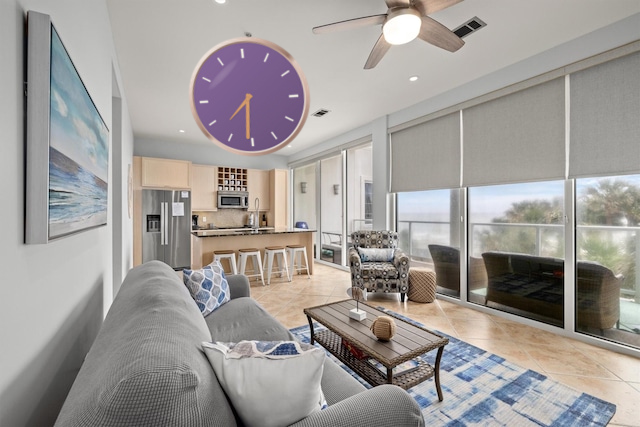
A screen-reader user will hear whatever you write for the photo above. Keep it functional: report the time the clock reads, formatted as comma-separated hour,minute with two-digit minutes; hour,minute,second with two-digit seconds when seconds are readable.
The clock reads 7,31
